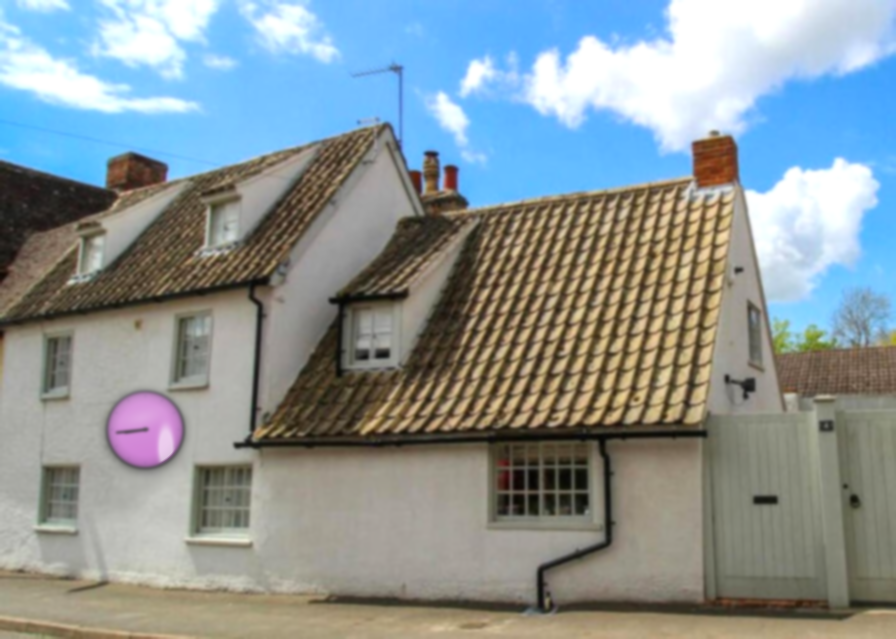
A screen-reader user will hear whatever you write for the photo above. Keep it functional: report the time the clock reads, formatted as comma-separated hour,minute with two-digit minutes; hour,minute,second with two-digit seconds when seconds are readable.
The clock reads 8,44
